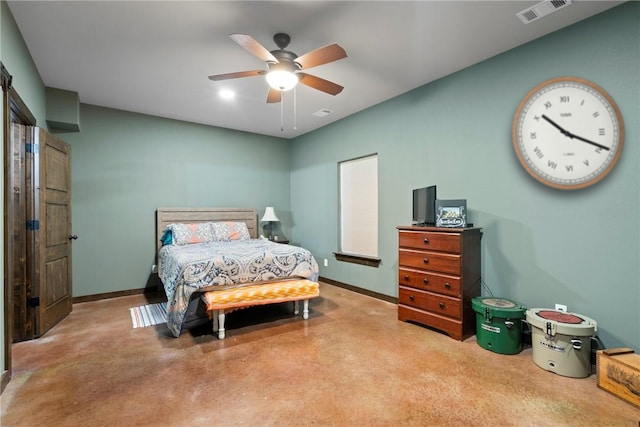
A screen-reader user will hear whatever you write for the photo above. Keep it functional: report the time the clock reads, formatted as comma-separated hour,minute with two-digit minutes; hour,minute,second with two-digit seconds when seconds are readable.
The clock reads 10,19
